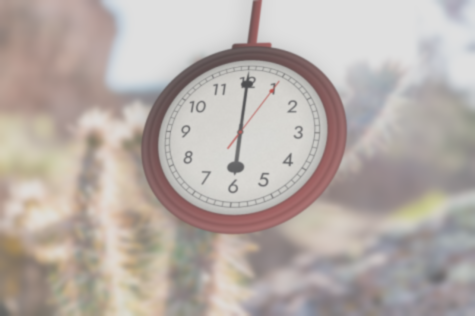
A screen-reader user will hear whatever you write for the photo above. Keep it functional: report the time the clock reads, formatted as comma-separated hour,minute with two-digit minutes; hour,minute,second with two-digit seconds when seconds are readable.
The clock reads 6,00,05
